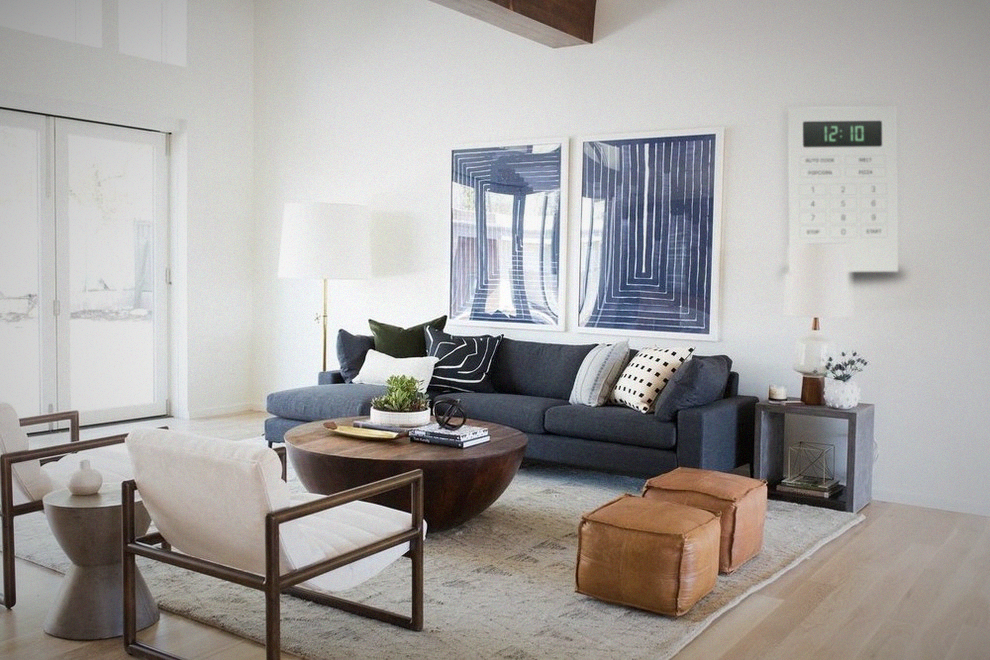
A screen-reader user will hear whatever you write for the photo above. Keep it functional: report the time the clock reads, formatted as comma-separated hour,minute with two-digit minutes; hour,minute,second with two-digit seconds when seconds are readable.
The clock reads 12,10
